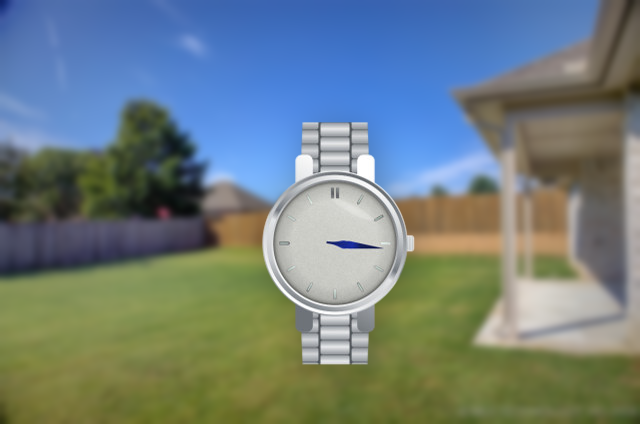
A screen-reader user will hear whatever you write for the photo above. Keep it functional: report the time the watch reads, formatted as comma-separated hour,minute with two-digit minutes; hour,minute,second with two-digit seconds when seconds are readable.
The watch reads 3,16
